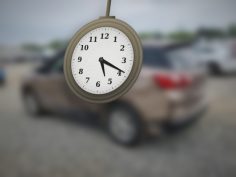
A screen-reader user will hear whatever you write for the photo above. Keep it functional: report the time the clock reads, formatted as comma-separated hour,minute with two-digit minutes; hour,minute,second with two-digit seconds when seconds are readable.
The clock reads 5,19
